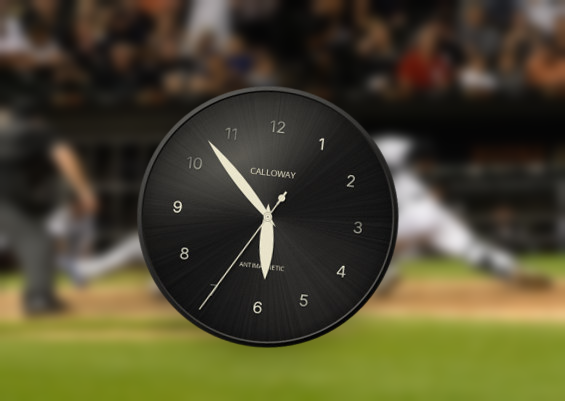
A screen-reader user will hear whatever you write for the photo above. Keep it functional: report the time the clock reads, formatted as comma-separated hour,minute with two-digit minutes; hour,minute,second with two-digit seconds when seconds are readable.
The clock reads 5,52,35
